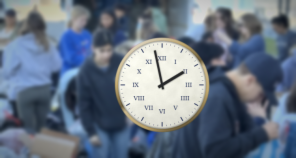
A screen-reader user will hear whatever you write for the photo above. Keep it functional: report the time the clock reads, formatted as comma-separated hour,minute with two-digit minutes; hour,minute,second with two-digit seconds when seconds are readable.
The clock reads 1,58
